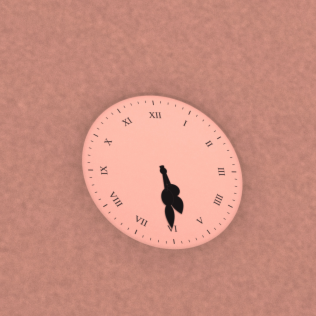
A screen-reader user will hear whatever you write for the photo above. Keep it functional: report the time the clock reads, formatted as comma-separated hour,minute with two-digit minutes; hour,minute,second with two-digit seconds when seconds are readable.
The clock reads 5,30
